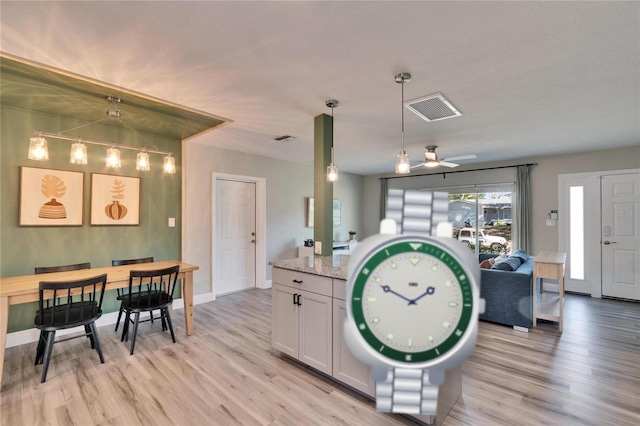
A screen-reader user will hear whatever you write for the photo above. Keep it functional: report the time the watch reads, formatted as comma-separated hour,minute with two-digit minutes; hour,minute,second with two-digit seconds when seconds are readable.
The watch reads 1,49
